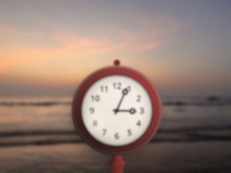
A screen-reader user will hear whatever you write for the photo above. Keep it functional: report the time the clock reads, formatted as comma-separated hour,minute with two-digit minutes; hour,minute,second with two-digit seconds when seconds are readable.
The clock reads 3,04
